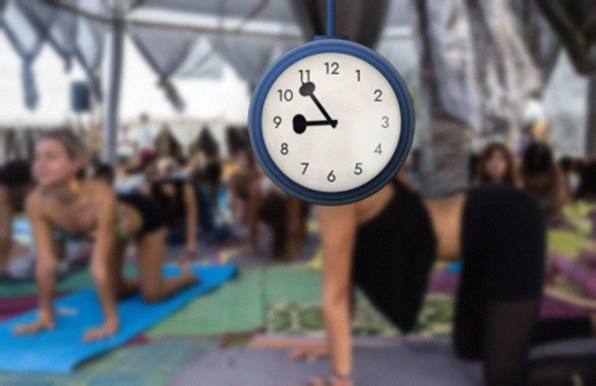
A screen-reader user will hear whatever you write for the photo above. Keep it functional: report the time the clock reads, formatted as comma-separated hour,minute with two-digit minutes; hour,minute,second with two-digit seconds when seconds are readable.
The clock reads 8,54
